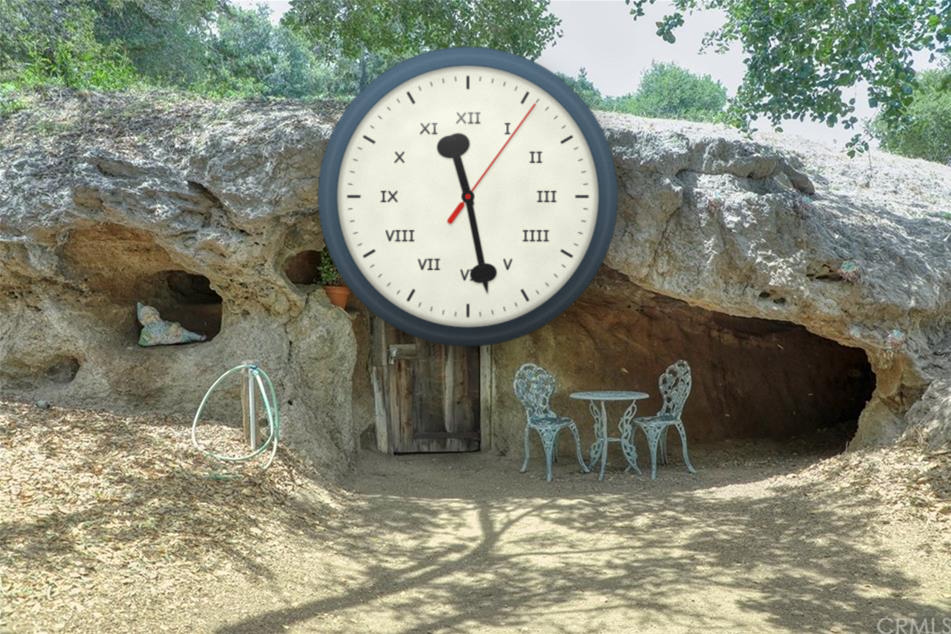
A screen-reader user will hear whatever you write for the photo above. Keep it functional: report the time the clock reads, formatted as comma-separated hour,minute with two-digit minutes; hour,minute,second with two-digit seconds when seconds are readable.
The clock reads 11,28,06
